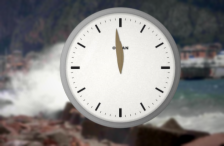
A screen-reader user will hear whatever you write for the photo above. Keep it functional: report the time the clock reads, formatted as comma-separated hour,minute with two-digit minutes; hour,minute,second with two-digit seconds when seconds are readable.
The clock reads 11,59
